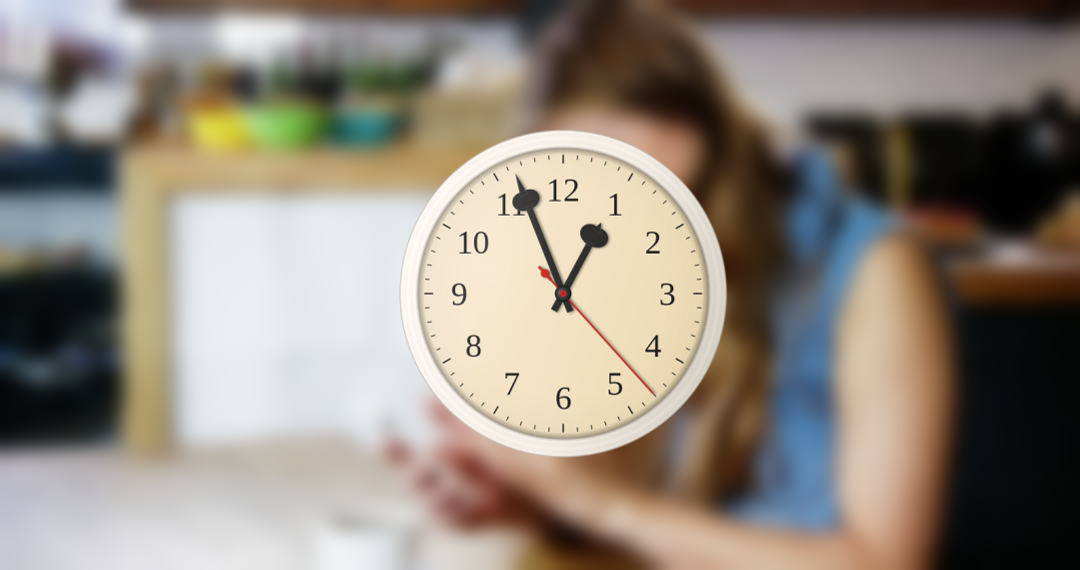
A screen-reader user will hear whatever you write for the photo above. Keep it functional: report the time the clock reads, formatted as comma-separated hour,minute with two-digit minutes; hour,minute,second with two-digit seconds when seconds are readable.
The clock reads 12,56,23
